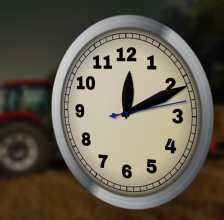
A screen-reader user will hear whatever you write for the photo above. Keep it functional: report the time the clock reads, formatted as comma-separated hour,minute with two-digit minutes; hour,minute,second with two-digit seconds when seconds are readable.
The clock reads 12,11,13
